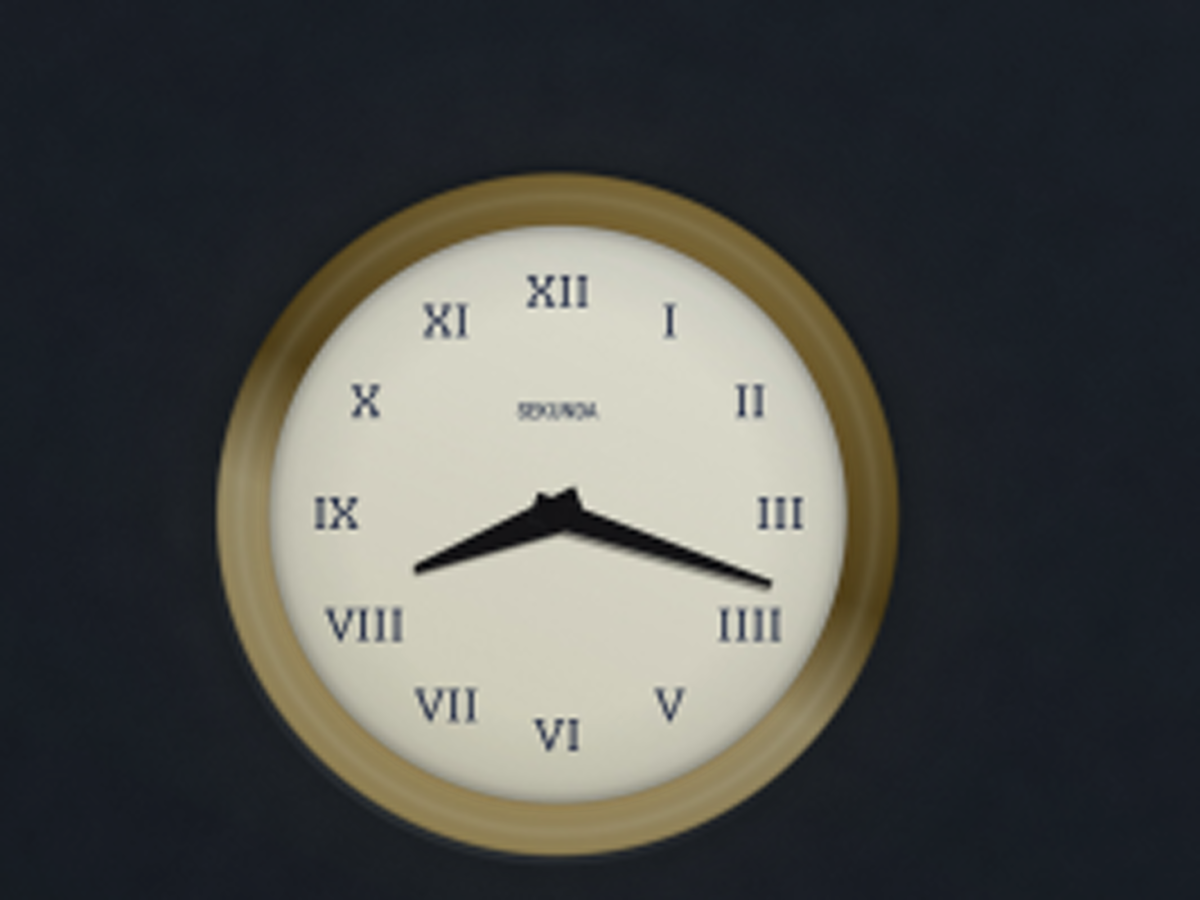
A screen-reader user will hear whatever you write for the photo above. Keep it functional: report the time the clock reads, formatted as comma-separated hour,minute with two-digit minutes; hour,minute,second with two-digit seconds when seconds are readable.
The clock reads 8,18
